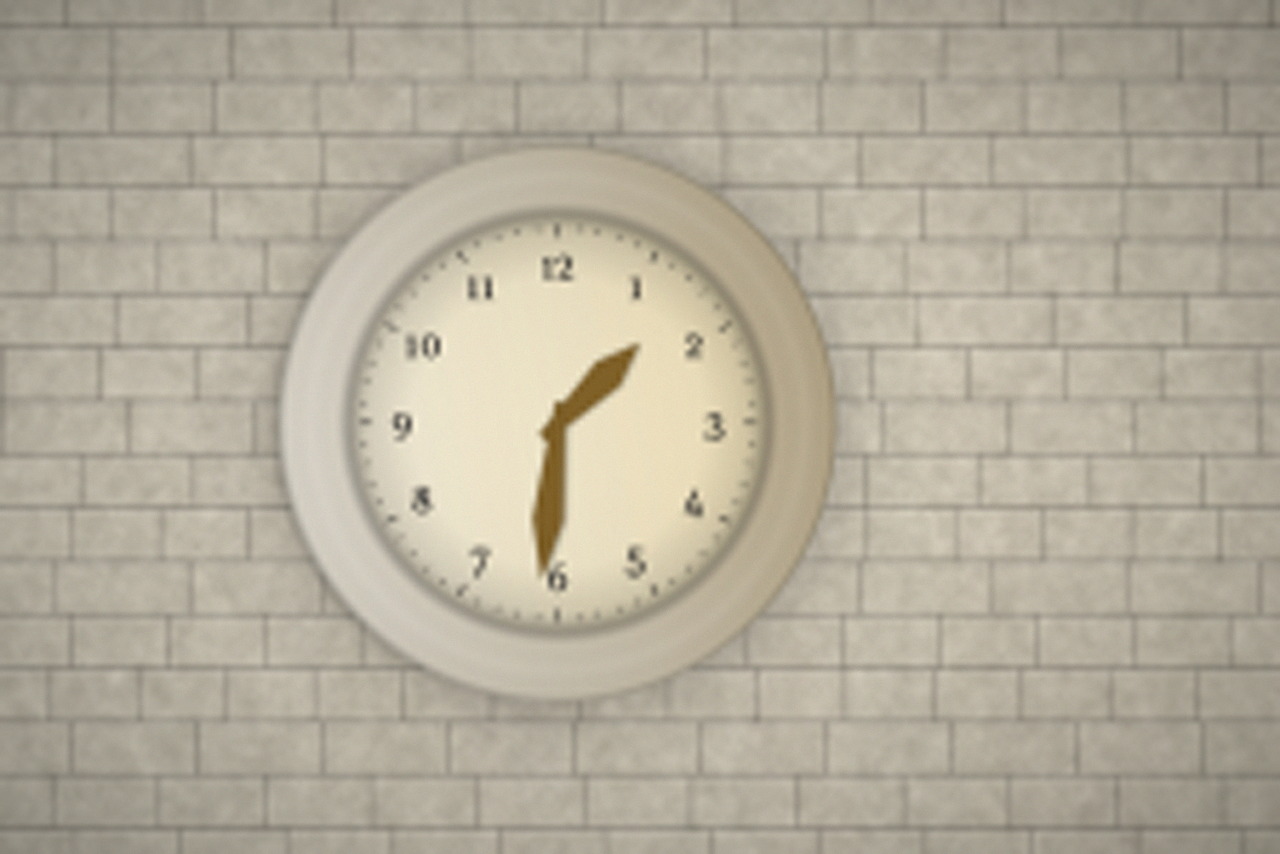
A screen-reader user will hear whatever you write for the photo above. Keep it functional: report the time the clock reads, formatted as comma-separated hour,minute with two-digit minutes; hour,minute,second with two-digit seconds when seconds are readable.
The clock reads 1,31
